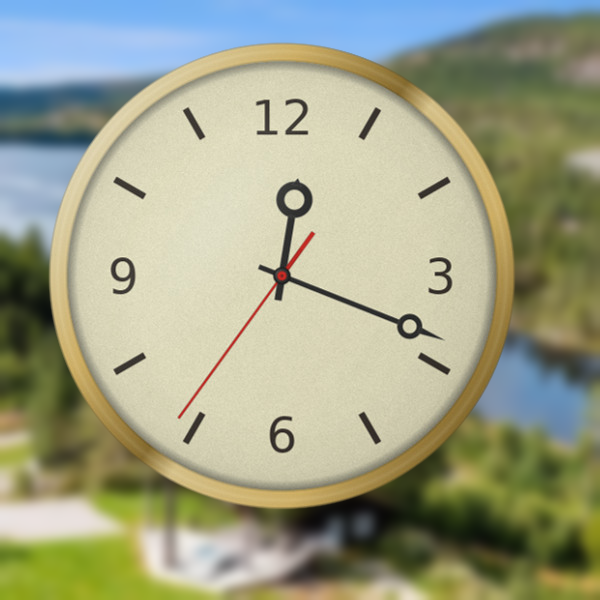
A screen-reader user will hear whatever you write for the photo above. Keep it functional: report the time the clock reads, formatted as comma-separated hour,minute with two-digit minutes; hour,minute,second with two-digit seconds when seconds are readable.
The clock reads 12,18,36
